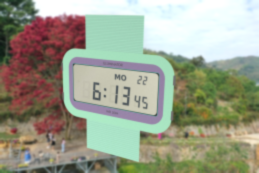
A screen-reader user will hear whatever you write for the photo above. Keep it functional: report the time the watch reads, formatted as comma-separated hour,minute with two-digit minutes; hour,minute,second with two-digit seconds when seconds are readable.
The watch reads 6,13,45
